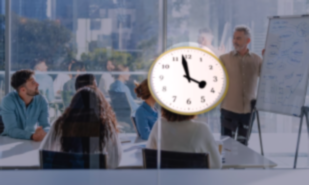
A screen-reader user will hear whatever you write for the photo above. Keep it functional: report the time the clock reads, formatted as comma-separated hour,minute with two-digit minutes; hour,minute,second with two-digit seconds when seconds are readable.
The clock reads 3,58
